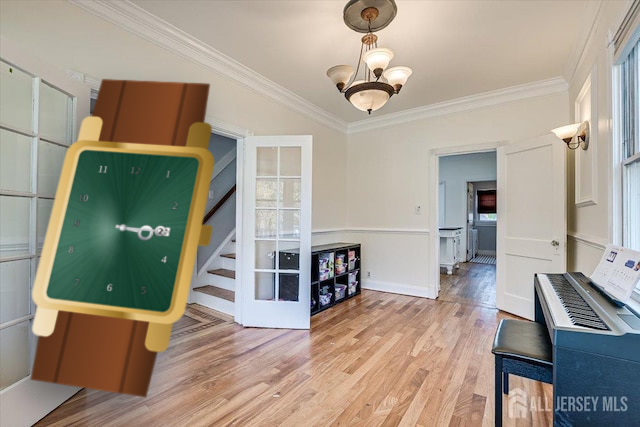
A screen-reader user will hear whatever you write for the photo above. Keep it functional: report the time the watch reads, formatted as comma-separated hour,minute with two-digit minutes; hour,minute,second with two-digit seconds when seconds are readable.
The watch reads 3,15
